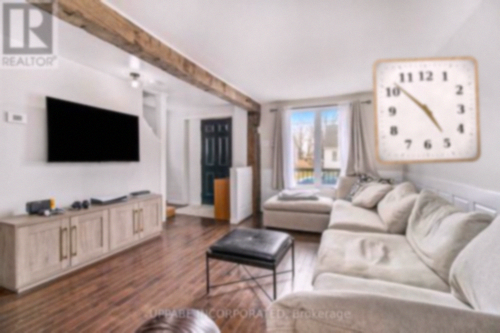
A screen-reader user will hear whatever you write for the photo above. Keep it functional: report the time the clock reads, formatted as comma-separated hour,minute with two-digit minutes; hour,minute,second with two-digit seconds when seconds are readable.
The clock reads 4,52
